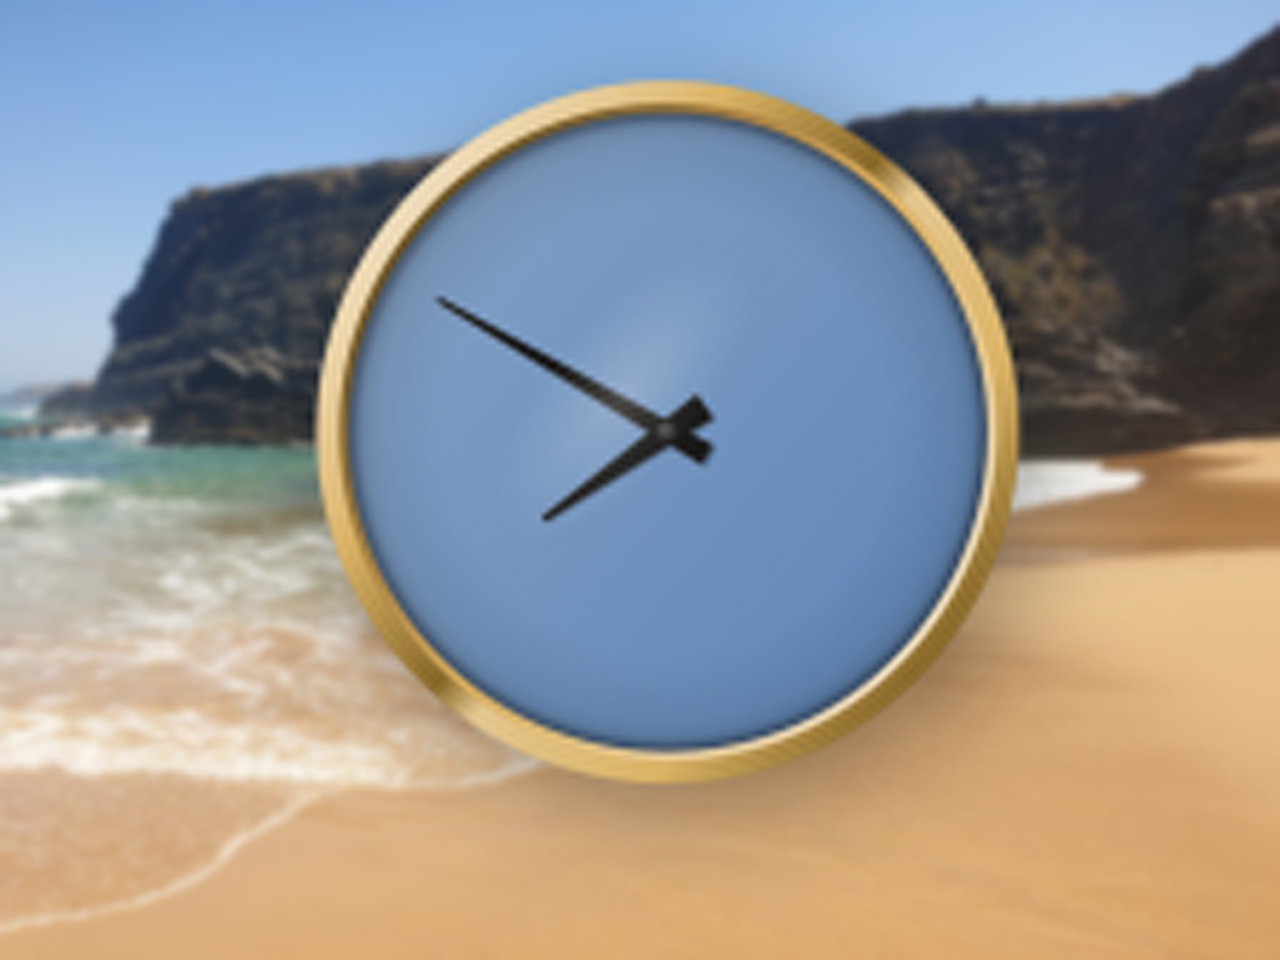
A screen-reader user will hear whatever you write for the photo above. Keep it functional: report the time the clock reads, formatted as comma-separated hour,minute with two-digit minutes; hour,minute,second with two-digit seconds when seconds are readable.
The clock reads 7,50
